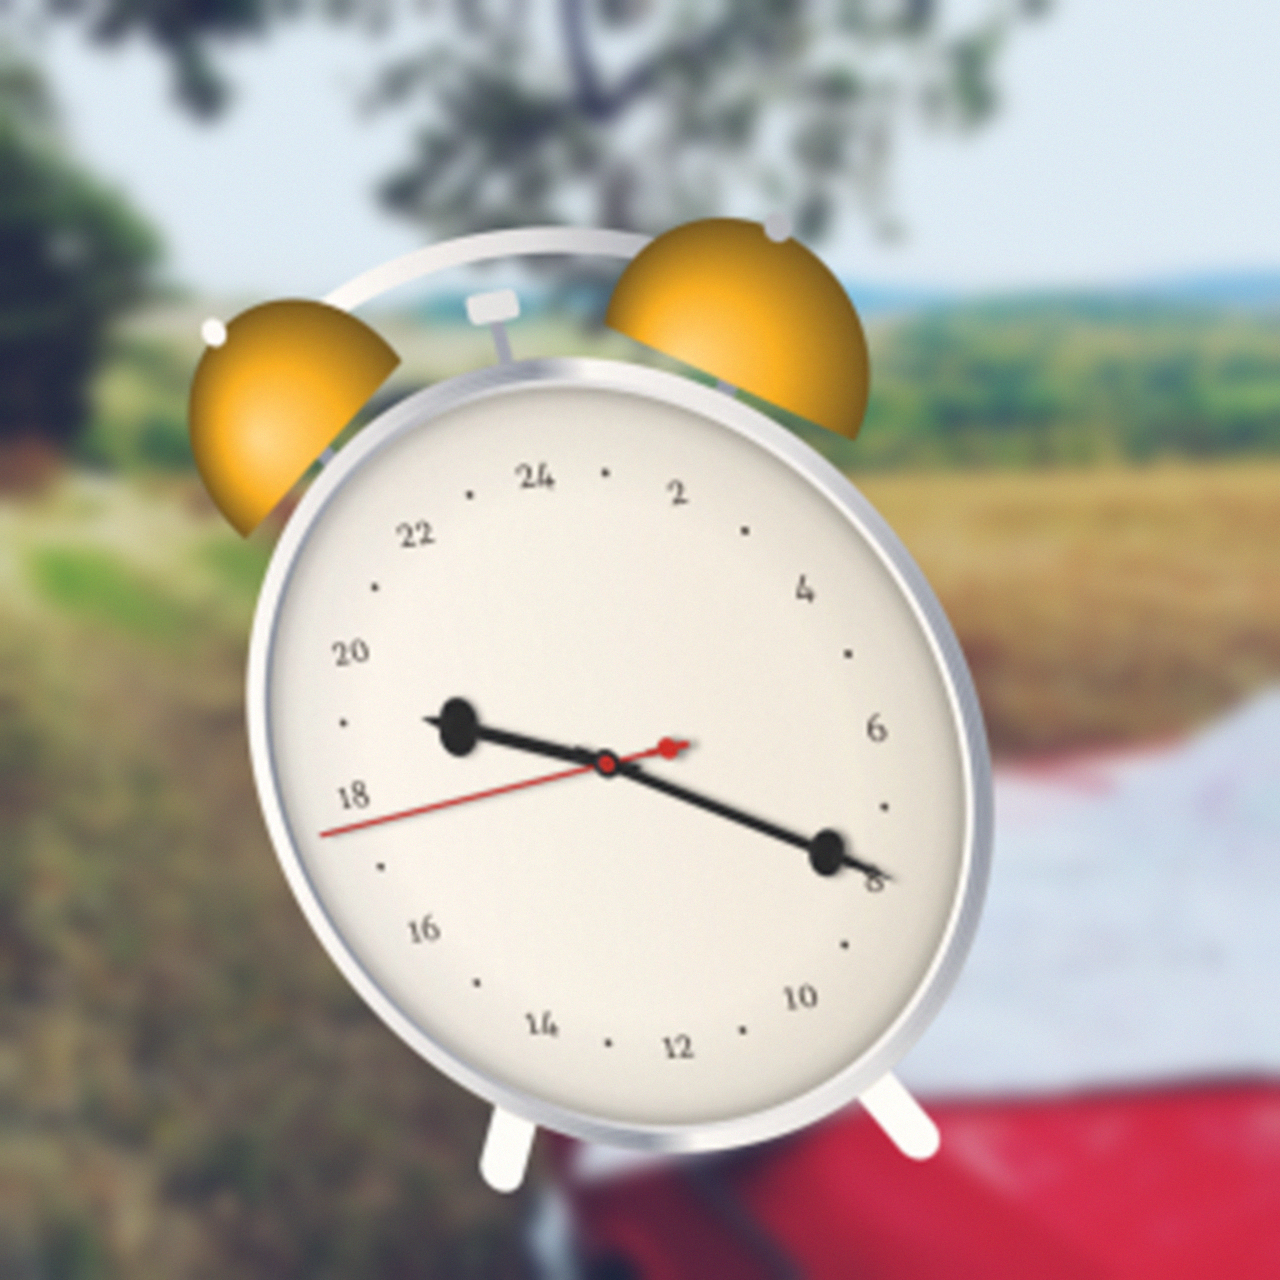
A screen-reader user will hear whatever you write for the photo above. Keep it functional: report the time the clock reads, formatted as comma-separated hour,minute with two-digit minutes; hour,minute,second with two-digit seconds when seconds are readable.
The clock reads 19,19,44
